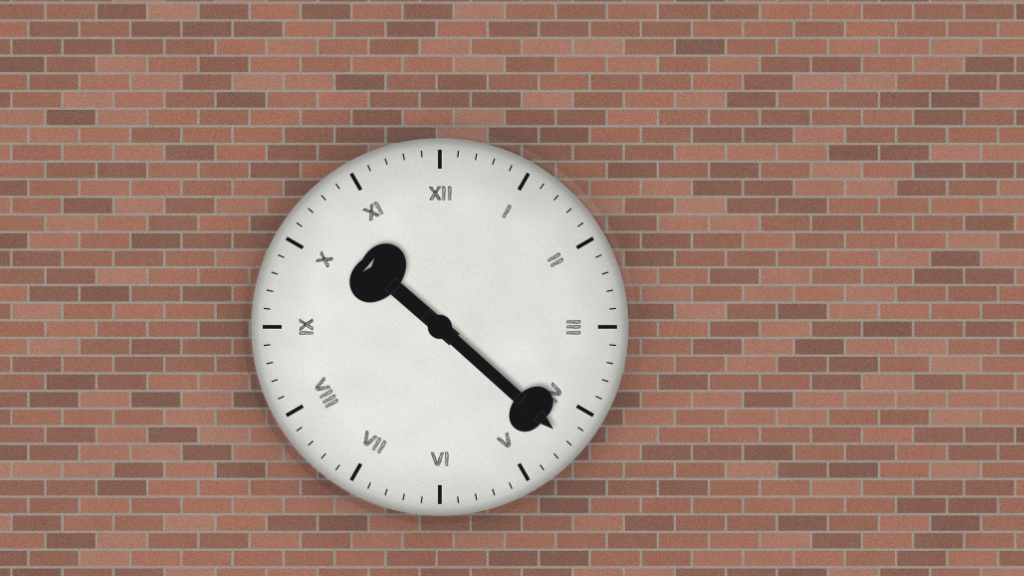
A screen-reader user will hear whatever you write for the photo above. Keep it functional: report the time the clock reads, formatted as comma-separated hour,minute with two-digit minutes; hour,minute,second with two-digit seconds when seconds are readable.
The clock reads 10,22
